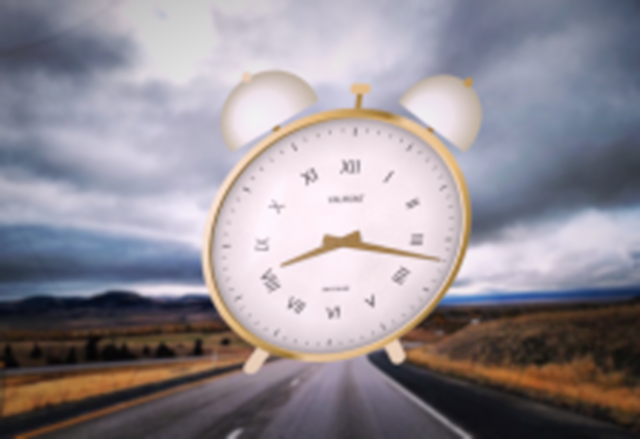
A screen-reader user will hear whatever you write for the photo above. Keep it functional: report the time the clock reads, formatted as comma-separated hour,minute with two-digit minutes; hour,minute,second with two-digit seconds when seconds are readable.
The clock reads 8,17
